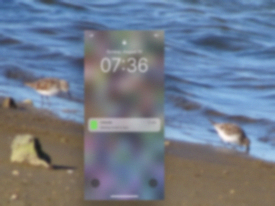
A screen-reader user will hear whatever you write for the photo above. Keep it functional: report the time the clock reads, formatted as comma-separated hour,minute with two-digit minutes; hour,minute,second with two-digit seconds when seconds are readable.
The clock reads 7,36
